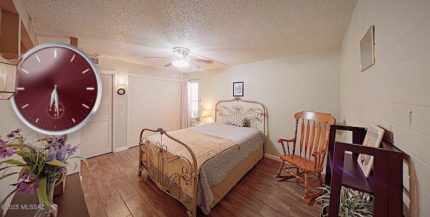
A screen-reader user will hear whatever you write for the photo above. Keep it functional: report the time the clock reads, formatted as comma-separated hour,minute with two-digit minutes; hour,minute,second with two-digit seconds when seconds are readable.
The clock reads 6,29
